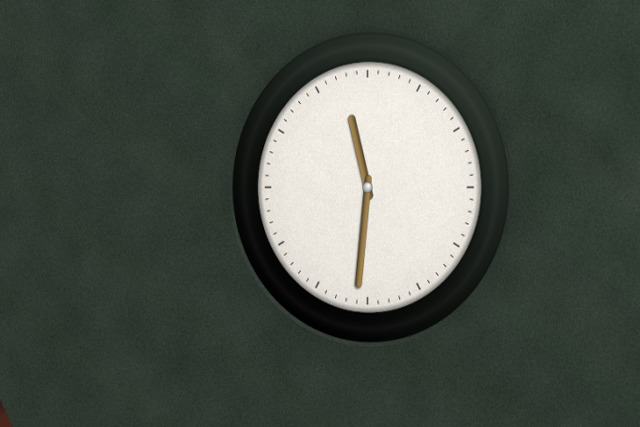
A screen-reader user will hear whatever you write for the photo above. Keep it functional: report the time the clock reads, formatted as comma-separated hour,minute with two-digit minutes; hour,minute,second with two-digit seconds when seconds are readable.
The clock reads 11,31
